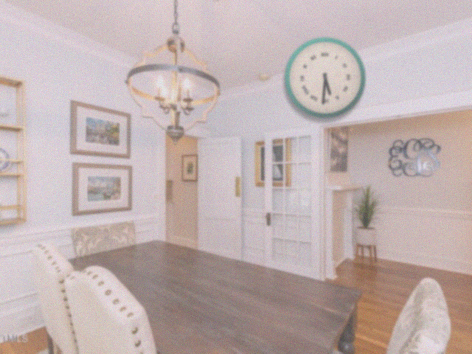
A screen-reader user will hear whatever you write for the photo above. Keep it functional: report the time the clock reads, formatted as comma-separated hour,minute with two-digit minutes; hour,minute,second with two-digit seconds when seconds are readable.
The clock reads 5,31
